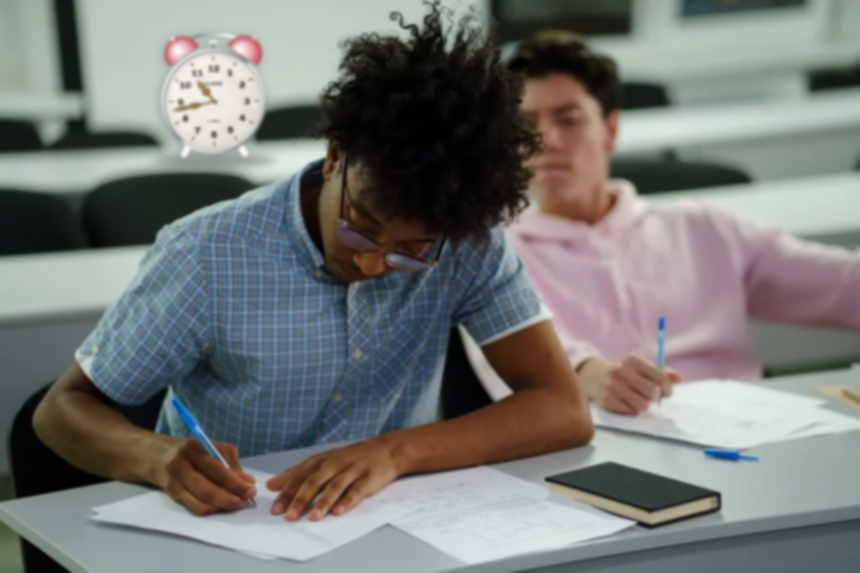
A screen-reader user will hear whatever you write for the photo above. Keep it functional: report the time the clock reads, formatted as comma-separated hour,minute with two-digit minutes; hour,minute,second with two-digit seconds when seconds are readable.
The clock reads 10,43
